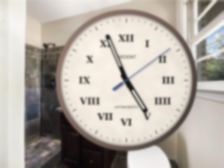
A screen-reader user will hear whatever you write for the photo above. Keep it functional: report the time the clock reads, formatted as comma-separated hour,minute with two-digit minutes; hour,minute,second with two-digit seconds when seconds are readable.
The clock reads 4,56,09
